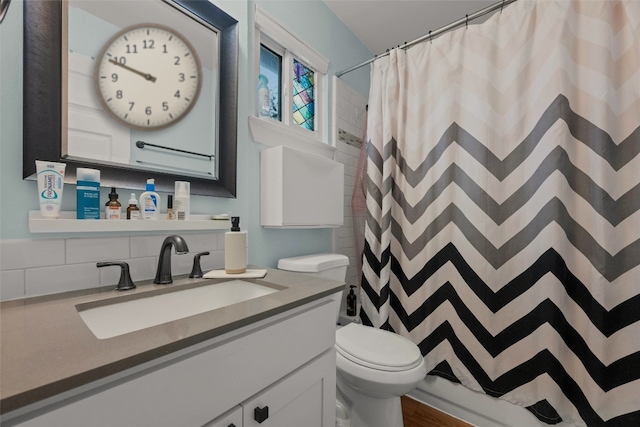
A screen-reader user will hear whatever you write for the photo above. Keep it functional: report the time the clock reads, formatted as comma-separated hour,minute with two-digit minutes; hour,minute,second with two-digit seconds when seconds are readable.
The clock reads 9,49
